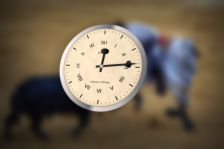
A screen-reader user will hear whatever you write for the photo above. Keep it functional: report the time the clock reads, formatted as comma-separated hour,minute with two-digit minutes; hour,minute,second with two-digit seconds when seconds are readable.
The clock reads 12,14
